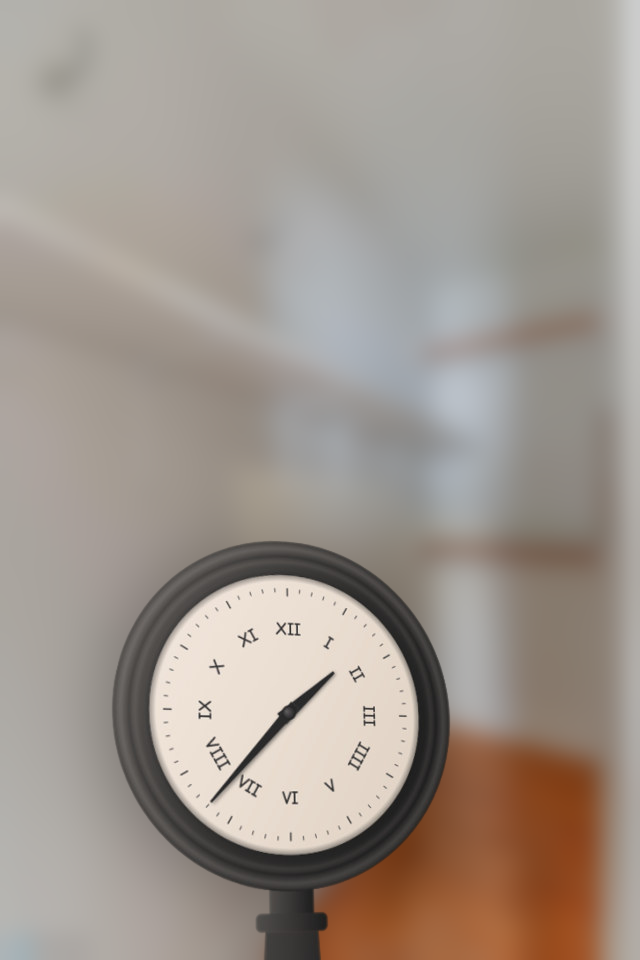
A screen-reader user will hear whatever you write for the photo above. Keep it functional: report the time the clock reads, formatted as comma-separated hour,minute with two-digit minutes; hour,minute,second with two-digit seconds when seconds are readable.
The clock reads 1,37
